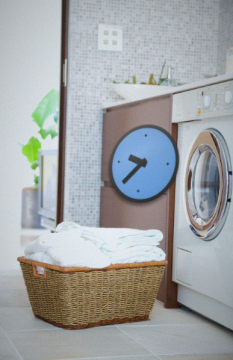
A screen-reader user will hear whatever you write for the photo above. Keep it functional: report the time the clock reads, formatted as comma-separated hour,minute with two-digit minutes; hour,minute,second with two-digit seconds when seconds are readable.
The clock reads 9,37
